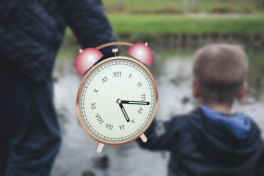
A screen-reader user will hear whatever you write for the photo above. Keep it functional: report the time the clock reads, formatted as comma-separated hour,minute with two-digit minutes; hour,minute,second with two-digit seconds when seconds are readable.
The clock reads 5,17
